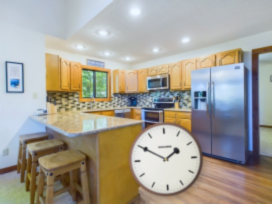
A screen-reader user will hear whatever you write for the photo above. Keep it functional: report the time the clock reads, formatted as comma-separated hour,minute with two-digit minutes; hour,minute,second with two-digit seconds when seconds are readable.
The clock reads 1,50
